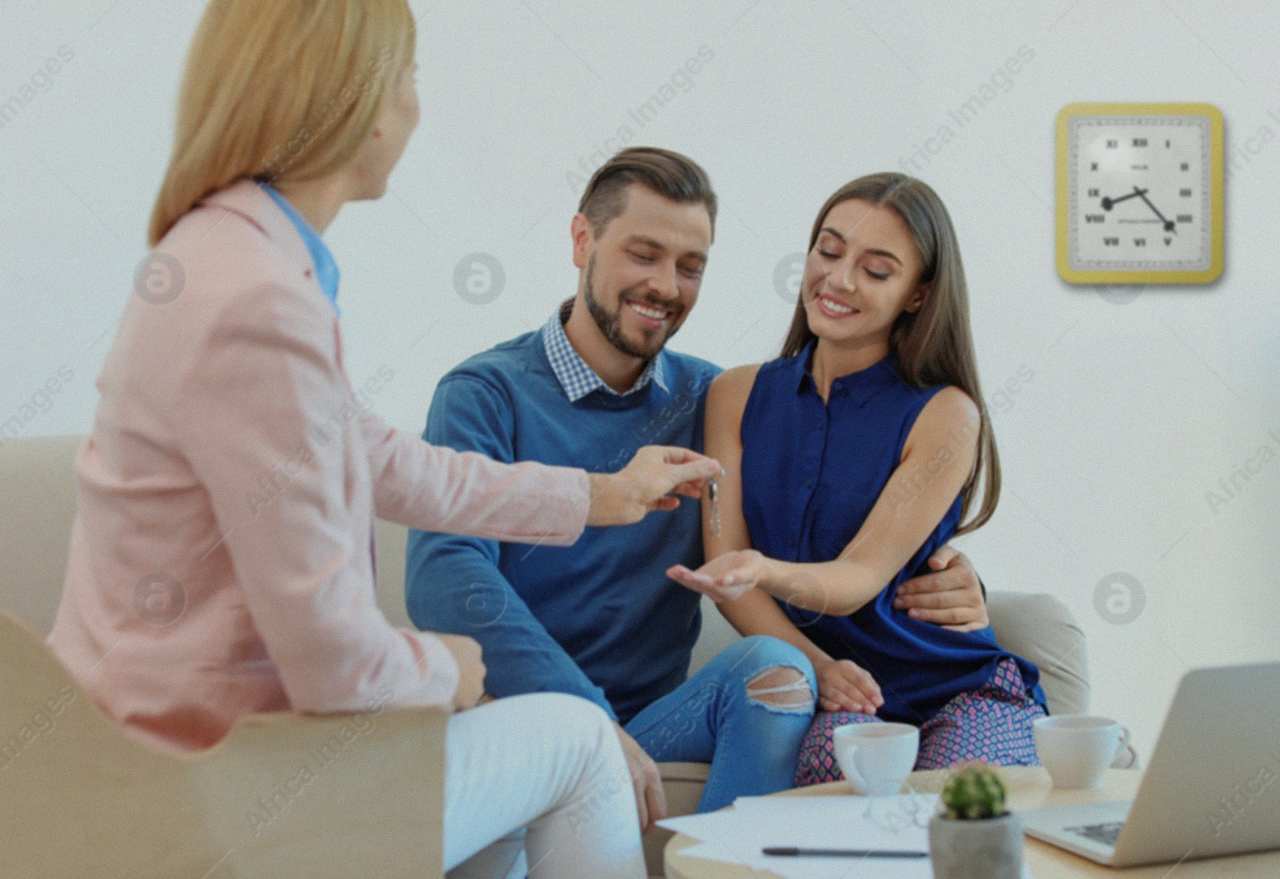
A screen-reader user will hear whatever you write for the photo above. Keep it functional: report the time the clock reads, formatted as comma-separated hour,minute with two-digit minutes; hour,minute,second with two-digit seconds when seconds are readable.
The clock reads 8,23
